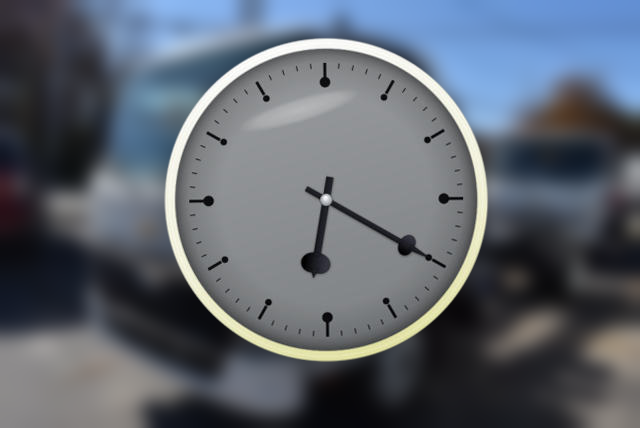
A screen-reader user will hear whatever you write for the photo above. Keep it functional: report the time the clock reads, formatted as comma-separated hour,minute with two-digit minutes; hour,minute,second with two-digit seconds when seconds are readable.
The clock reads 6,20
